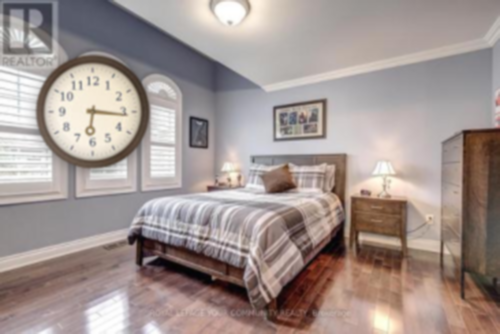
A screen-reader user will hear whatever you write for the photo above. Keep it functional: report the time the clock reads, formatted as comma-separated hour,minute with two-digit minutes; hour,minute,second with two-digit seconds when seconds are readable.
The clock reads 6,16
